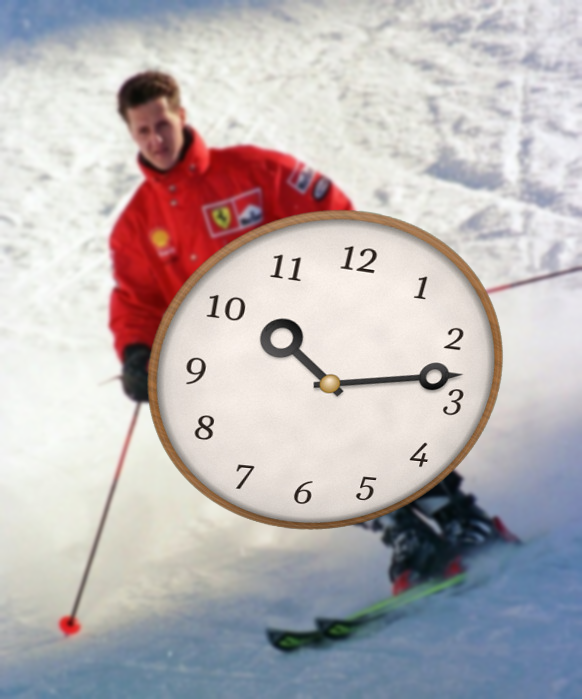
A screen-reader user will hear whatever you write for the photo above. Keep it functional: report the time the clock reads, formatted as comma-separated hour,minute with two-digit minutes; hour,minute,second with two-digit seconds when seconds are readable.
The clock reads 10,13
